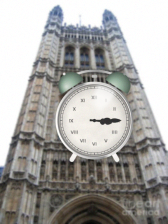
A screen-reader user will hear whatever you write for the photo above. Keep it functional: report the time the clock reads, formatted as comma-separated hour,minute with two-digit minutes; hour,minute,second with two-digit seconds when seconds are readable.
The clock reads 3,15
